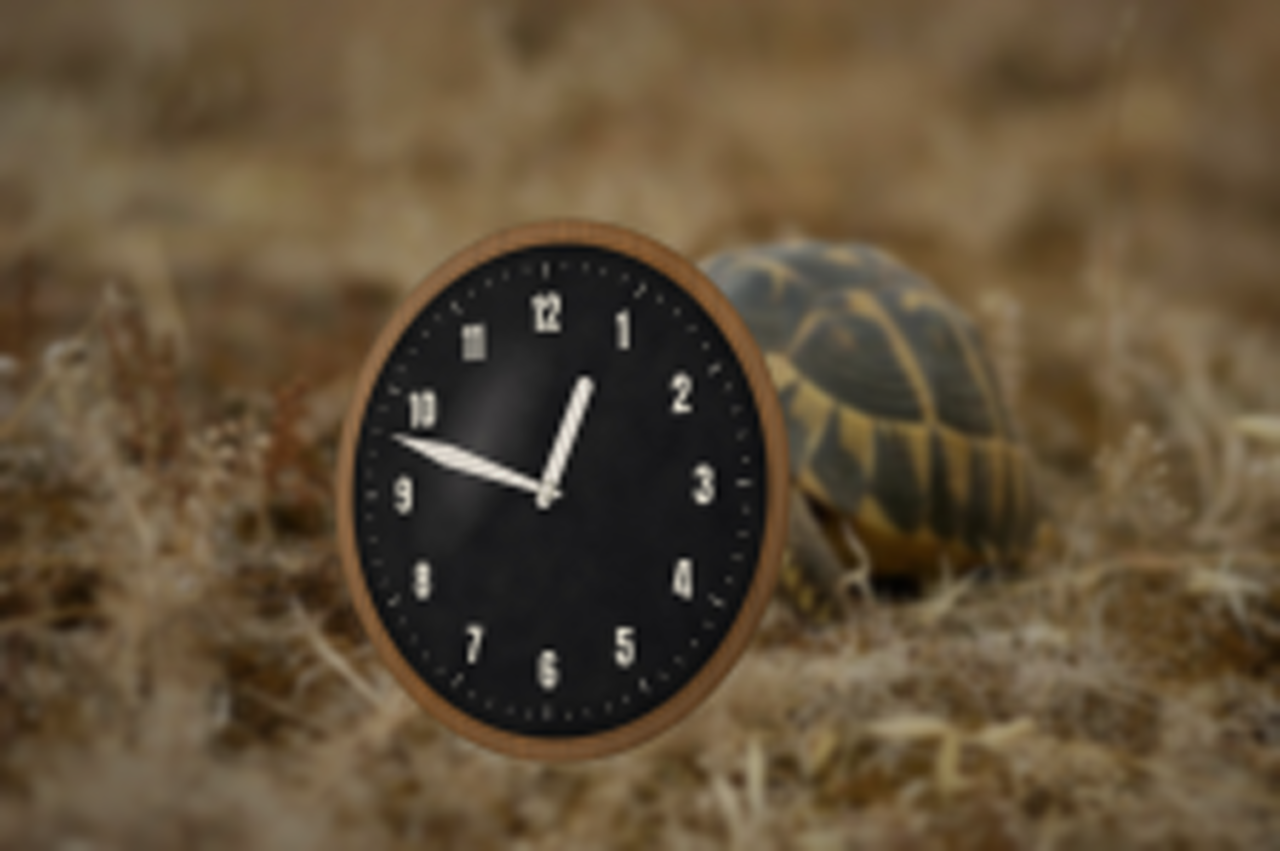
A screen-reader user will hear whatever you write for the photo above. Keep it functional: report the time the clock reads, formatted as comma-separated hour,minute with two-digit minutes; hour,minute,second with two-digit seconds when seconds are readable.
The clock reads 12,48
